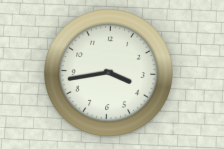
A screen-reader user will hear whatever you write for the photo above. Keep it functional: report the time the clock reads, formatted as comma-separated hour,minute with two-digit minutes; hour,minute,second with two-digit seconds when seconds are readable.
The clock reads 3,43
